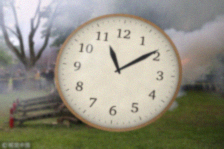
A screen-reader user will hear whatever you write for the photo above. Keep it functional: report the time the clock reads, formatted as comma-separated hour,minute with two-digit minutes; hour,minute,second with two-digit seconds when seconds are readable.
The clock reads 11,09
